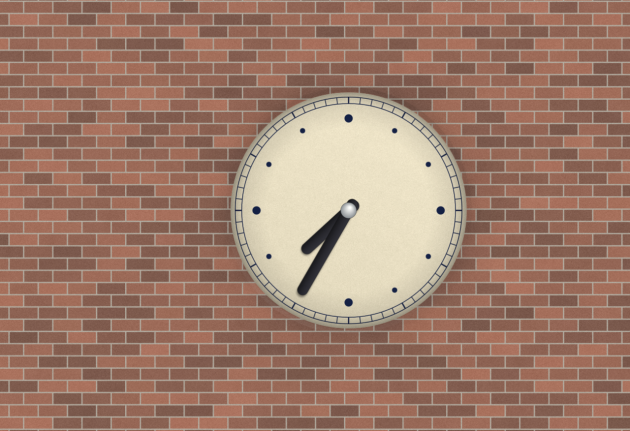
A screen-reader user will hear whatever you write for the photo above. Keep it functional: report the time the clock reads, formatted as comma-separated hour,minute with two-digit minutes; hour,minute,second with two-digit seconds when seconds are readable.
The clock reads 7,35
